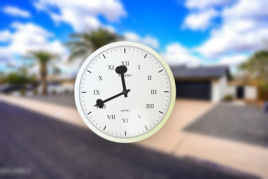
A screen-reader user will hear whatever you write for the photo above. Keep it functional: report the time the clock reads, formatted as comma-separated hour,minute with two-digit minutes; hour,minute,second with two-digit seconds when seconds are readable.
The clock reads 11,41
